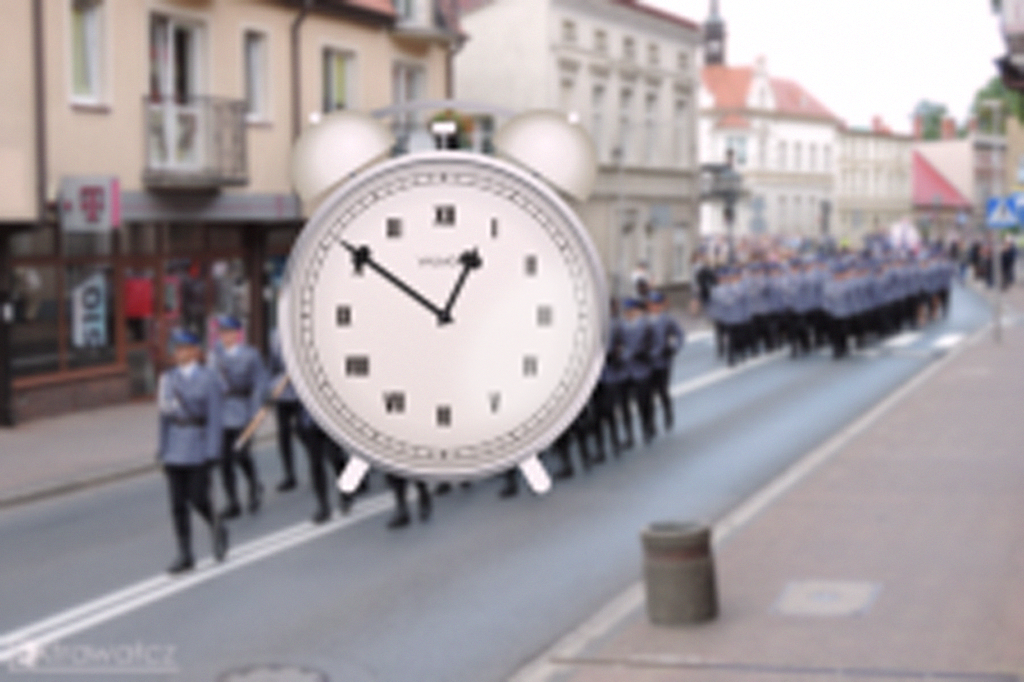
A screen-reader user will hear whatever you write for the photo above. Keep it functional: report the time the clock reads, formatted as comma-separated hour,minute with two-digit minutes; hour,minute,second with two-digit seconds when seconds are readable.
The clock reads 12,51
